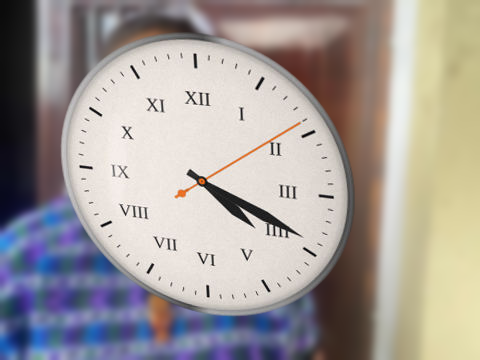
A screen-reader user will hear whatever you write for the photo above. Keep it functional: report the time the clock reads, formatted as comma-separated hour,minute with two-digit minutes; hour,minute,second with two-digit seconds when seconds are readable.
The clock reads 4,19,09
